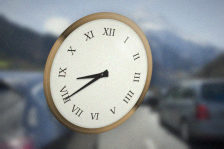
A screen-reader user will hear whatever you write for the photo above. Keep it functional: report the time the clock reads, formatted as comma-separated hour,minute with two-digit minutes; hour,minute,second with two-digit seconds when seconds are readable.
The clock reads 8,39
